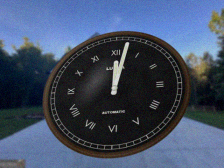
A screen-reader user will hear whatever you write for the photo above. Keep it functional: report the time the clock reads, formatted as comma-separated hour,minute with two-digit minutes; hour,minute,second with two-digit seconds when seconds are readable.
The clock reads 12,02
